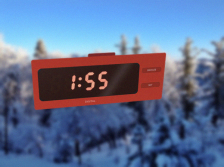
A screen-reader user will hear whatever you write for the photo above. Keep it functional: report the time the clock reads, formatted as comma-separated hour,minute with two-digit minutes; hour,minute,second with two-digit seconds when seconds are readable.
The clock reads 1,55
